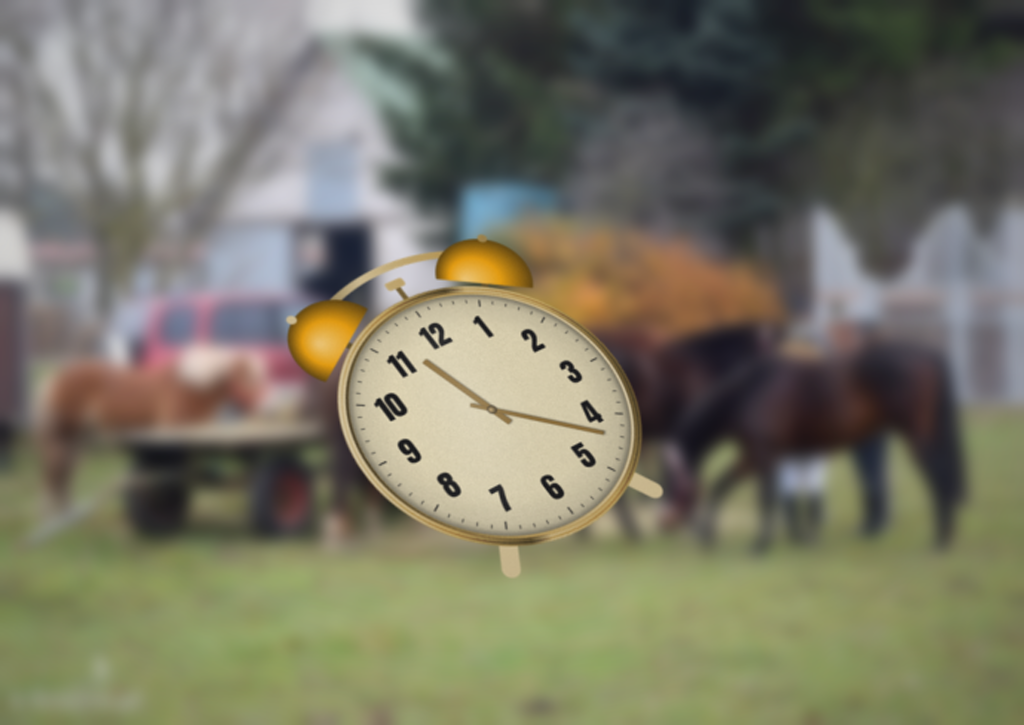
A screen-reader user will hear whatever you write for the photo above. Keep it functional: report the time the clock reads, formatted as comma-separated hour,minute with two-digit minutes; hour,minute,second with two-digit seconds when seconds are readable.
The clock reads 11,22
